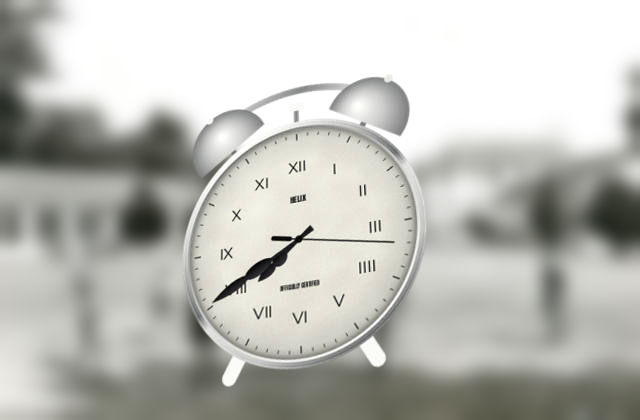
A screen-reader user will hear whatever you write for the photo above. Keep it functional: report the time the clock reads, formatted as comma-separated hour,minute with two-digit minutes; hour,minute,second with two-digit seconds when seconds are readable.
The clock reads 7,40,17
